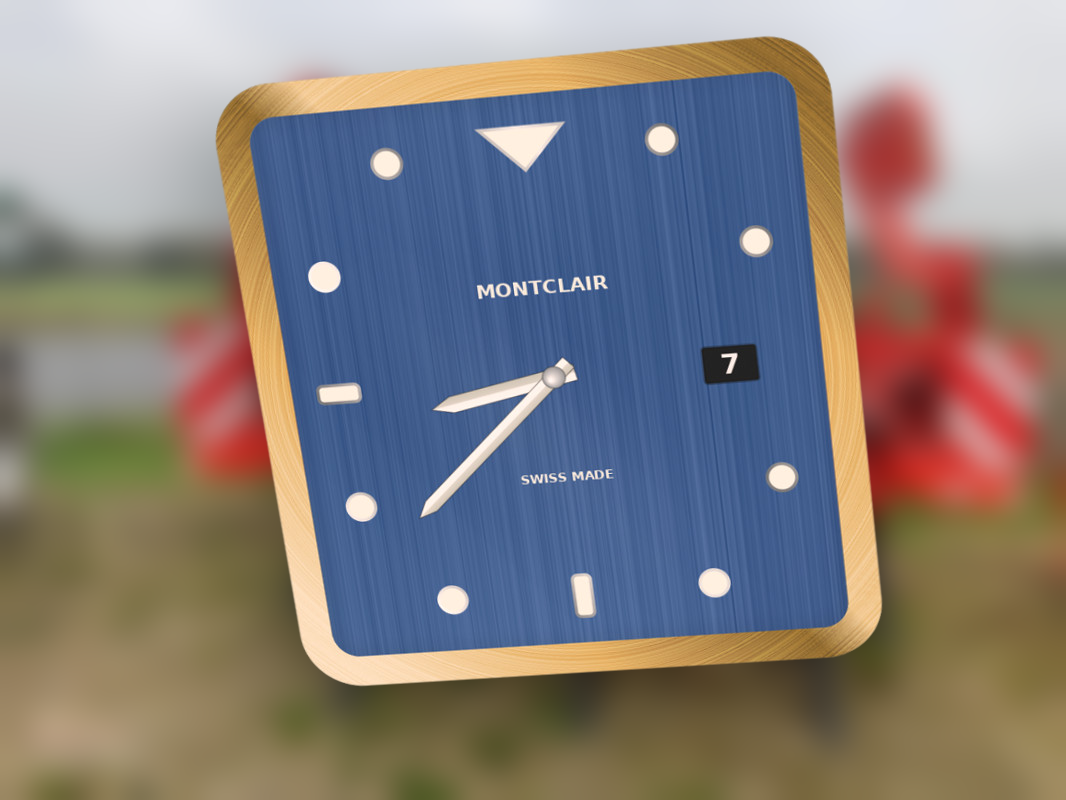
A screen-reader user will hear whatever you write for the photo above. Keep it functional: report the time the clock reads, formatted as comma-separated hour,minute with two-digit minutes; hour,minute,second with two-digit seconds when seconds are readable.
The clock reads 8,38
